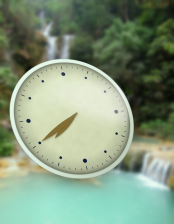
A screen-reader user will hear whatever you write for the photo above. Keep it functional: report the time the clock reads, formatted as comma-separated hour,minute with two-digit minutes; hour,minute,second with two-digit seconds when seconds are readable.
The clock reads 7,40
